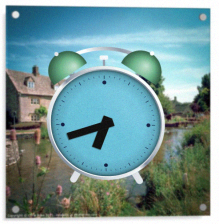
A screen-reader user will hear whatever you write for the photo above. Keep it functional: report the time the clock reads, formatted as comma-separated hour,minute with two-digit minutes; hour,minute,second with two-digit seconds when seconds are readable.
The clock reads 6,42
